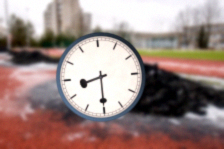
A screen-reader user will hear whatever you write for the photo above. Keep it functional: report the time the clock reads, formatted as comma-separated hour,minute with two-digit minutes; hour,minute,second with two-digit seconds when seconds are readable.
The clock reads 8,30
